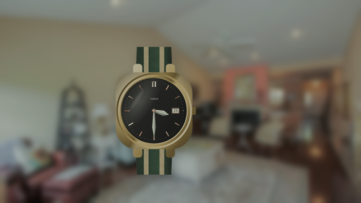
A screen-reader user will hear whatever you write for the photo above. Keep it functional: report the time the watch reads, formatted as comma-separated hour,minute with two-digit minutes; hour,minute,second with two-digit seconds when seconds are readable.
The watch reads 3,30
